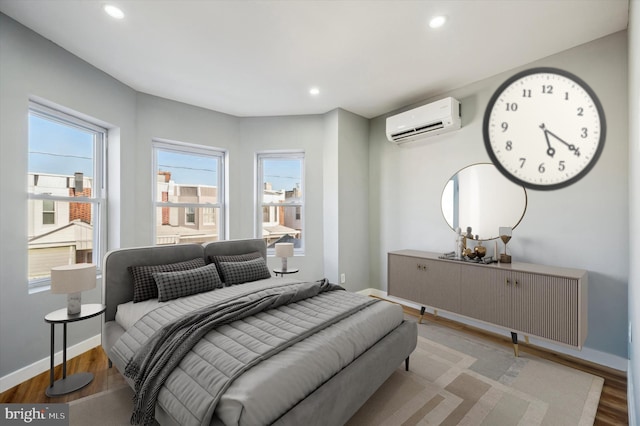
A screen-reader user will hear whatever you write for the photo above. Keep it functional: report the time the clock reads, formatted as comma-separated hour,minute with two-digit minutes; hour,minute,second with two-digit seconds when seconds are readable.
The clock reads 5,20
